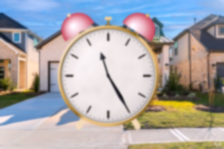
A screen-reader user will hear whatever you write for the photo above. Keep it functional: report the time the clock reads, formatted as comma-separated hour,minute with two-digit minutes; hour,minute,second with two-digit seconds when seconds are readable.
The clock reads 11,25
